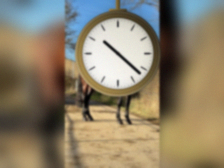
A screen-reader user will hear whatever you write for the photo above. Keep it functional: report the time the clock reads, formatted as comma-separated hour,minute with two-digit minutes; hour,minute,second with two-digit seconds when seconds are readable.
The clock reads 10,22
